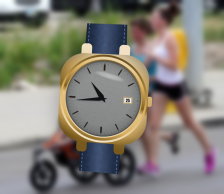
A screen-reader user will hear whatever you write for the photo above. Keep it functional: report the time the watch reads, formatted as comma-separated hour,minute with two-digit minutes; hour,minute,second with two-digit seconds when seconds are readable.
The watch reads 10,44
